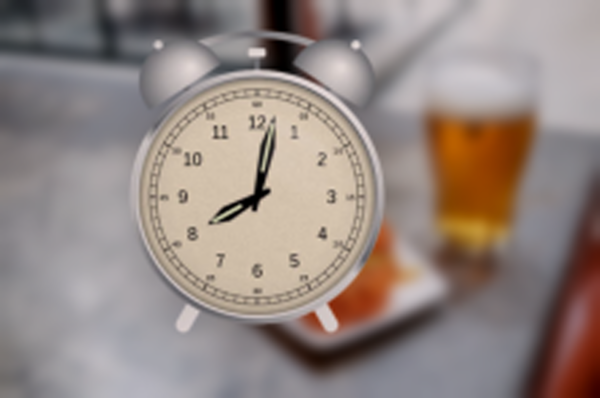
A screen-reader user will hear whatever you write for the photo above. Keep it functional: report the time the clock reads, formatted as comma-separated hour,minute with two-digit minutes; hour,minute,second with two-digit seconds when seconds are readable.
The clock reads 8,02
